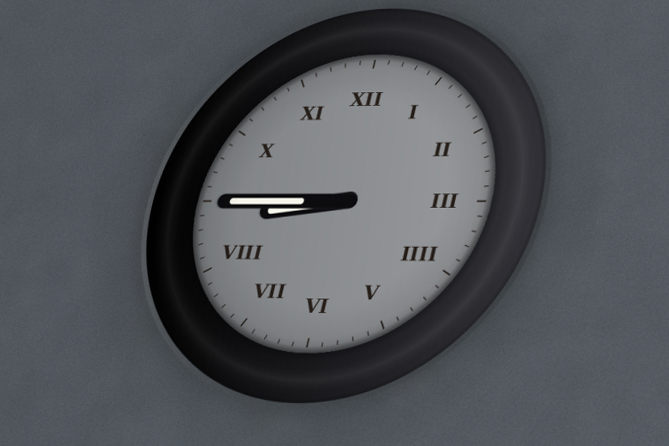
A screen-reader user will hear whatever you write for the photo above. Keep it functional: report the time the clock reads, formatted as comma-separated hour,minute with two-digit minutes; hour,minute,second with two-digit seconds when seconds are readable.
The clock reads 8,45
